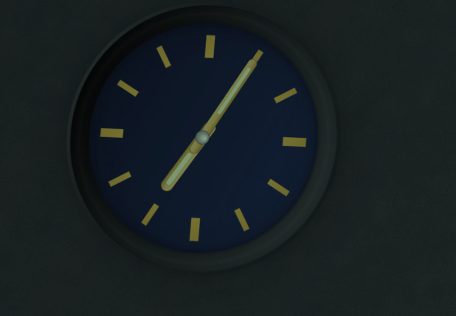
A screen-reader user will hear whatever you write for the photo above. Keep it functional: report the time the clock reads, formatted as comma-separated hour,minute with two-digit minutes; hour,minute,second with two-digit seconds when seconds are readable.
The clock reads 7,05
